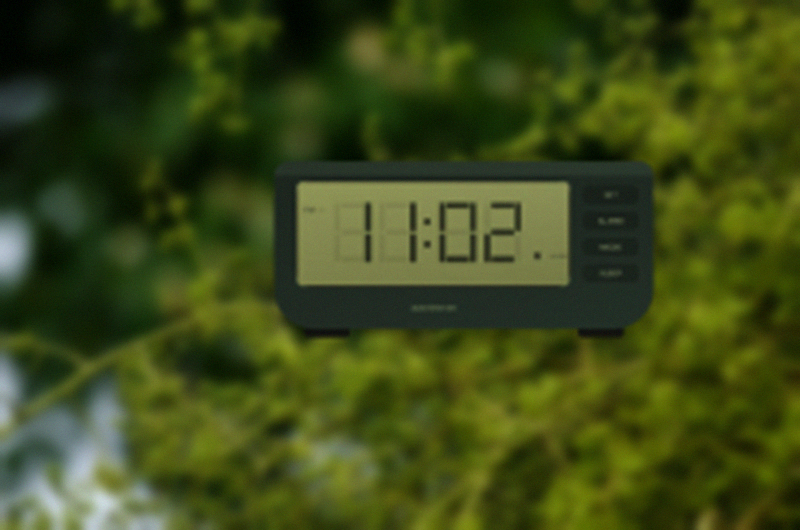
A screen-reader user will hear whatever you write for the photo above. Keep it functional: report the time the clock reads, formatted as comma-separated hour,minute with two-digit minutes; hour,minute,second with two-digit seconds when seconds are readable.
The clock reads 11,02
